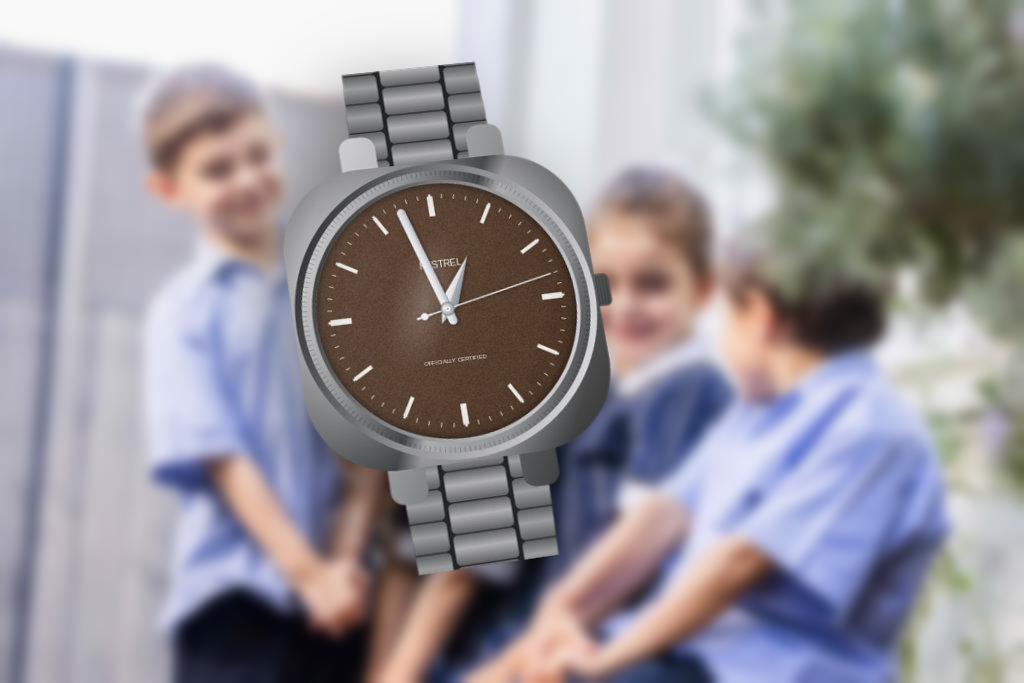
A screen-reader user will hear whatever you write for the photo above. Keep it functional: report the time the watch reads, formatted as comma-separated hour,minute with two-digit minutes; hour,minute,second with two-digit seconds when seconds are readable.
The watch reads 12,57,13
